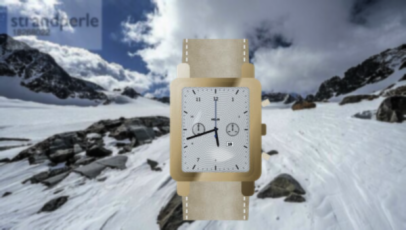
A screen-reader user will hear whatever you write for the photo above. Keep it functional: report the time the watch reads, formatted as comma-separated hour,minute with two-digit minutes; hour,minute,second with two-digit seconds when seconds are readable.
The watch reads 5,42
